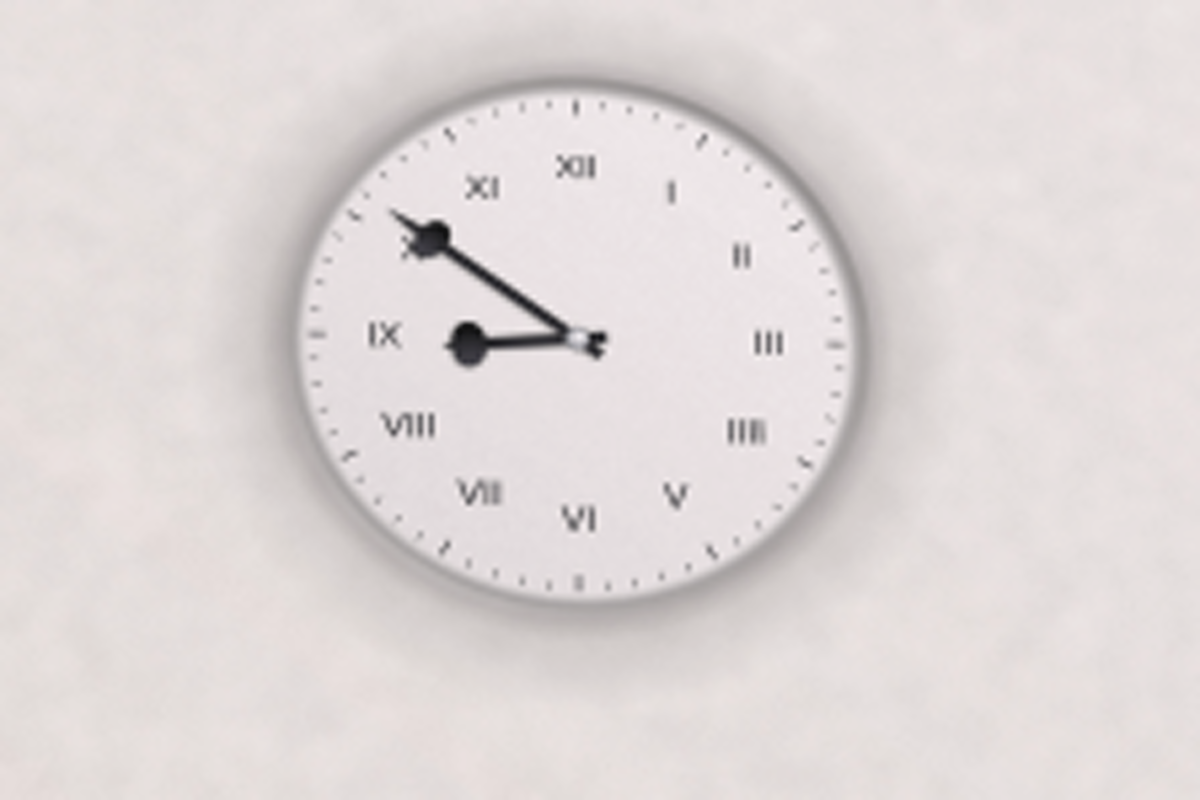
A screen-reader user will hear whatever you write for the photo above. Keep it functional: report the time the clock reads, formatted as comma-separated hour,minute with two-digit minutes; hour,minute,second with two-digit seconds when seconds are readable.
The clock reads 8,51
